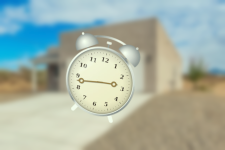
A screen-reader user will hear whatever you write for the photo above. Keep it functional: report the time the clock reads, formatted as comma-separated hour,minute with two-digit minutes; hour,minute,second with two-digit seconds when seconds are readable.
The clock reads 2,43
